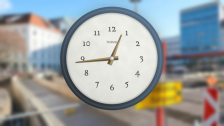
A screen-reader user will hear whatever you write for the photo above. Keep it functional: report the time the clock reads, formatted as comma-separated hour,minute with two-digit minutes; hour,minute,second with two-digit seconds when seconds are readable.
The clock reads 12,44
